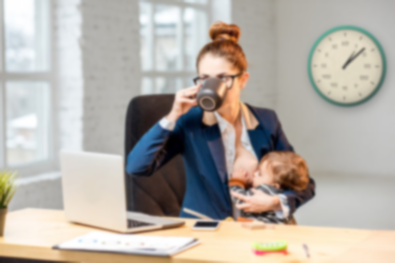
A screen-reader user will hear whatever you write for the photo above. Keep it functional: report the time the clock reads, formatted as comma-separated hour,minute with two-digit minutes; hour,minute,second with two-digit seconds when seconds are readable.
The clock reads 1,08
